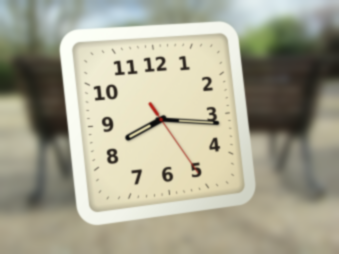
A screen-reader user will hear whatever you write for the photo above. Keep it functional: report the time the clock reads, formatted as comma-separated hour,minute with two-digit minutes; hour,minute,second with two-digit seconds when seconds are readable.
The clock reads 8,16,25
